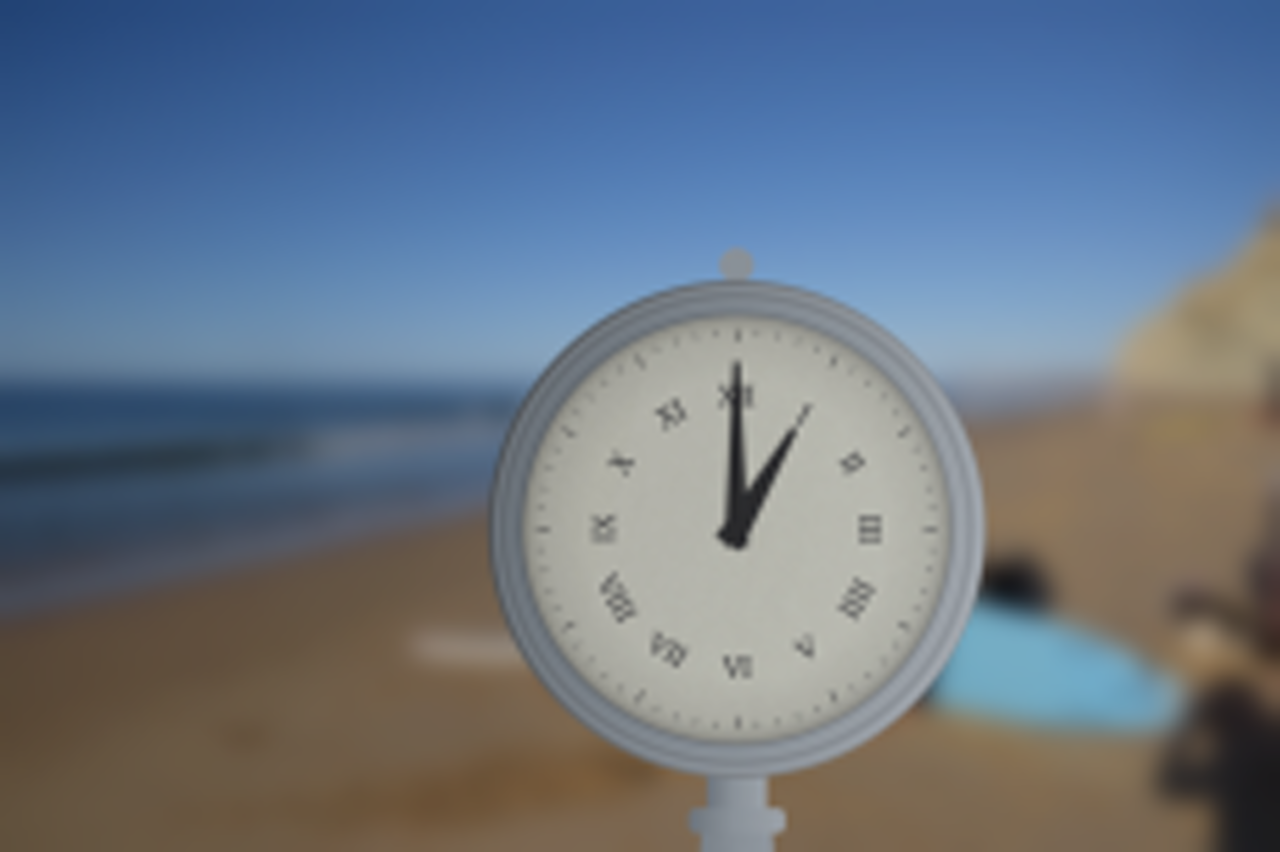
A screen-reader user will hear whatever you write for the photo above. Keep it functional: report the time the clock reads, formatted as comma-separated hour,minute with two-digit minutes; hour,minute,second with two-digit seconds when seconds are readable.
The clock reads 1,00
